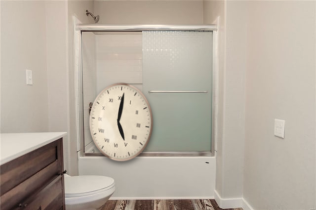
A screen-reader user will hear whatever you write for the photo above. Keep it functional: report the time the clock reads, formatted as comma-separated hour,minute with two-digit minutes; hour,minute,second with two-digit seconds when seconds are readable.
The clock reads 5,01
